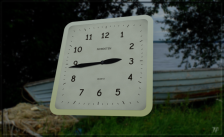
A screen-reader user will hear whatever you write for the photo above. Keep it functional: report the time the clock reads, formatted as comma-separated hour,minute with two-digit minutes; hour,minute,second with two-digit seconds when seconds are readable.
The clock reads 2,44
